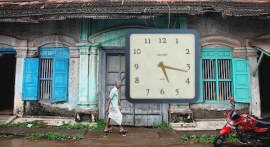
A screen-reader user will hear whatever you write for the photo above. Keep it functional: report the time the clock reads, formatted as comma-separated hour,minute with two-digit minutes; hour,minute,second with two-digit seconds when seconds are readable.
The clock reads 5,17
